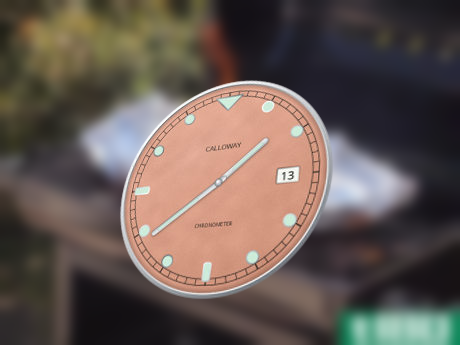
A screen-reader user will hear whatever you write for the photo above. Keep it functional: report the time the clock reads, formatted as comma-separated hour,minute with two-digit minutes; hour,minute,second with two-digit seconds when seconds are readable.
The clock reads 1,39
